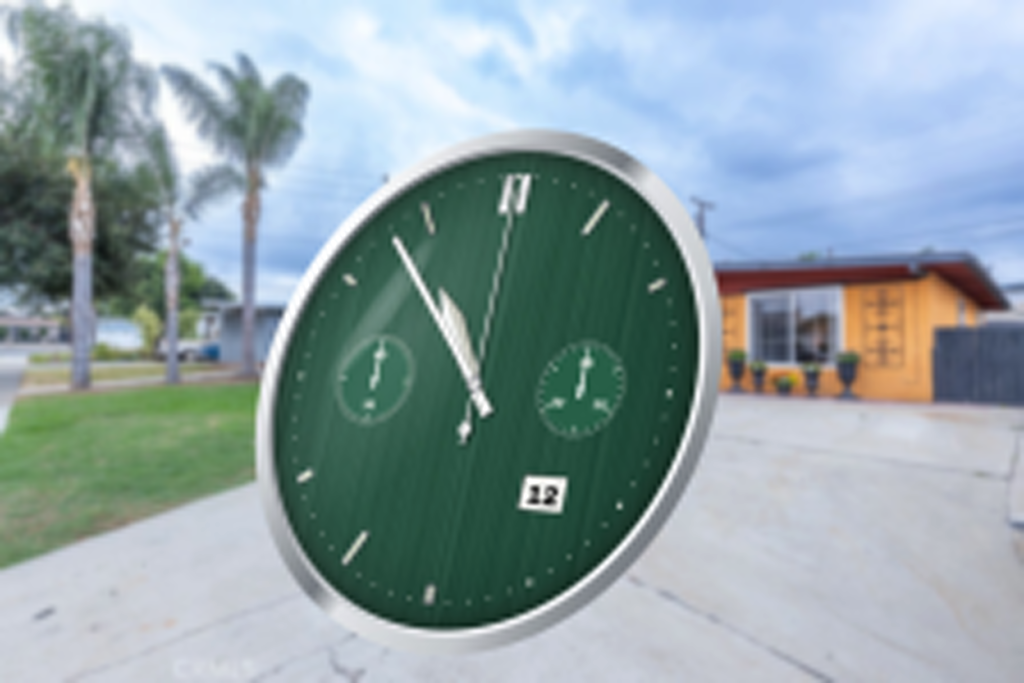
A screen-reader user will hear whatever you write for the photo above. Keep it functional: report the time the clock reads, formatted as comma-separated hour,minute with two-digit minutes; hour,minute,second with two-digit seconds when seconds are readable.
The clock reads 10,53
